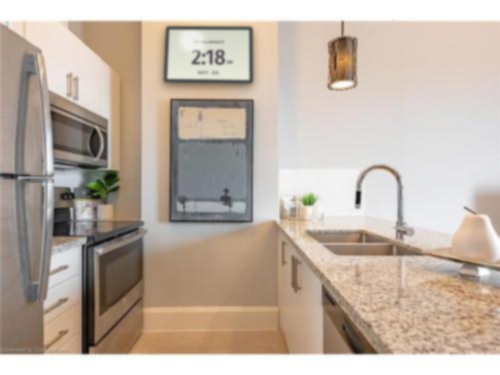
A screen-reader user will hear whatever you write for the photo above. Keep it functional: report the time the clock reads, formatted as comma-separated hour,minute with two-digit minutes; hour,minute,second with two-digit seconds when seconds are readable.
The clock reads 2,18
